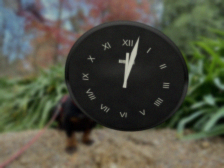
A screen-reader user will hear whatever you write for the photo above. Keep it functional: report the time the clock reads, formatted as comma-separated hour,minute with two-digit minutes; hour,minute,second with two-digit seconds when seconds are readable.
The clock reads 12,02
